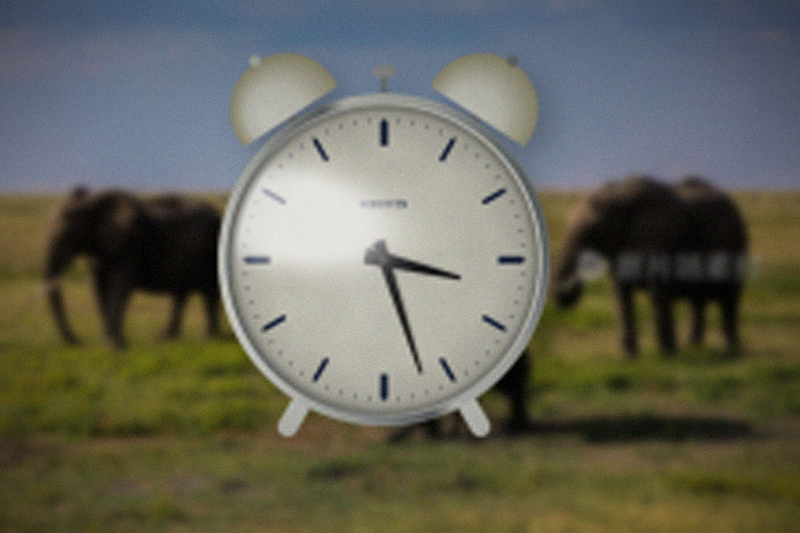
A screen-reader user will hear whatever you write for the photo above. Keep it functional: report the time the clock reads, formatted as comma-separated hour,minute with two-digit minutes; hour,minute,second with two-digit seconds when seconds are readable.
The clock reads 3,27
